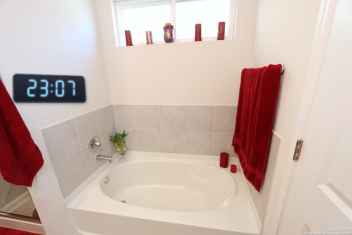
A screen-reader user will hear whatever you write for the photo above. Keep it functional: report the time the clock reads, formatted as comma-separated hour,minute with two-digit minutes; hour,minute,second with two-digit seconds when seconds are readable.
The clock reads 23,07
